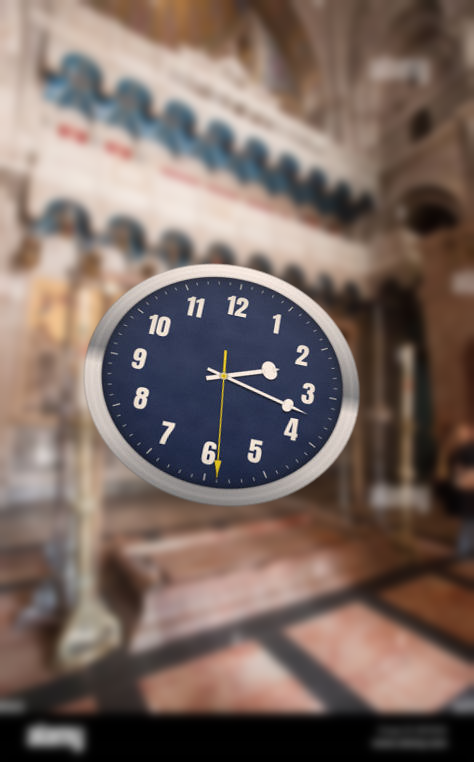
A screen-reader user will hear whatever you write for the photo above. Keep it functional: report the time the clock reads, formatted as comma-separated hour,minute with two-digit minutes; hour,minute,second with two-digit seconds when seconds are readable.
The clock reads 2,17,29
